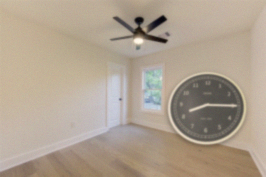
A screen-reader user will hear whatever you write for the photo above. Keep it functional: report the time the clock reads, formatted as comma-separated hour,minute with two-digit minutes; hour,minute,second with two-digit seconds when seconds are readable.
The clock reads 8,15
